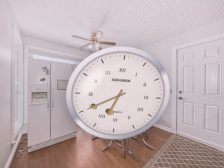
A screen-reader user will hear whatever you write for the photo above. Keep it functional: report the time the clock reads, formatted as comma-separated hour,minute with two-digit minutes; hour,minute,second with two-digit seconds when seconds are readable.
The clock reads 6,40
